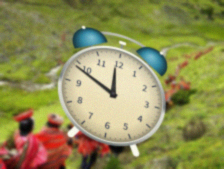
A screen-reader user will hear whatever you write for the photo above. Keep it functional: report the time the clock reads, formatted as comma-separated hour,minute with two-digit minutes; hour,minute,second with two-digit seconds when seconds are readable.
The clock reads 11,49
